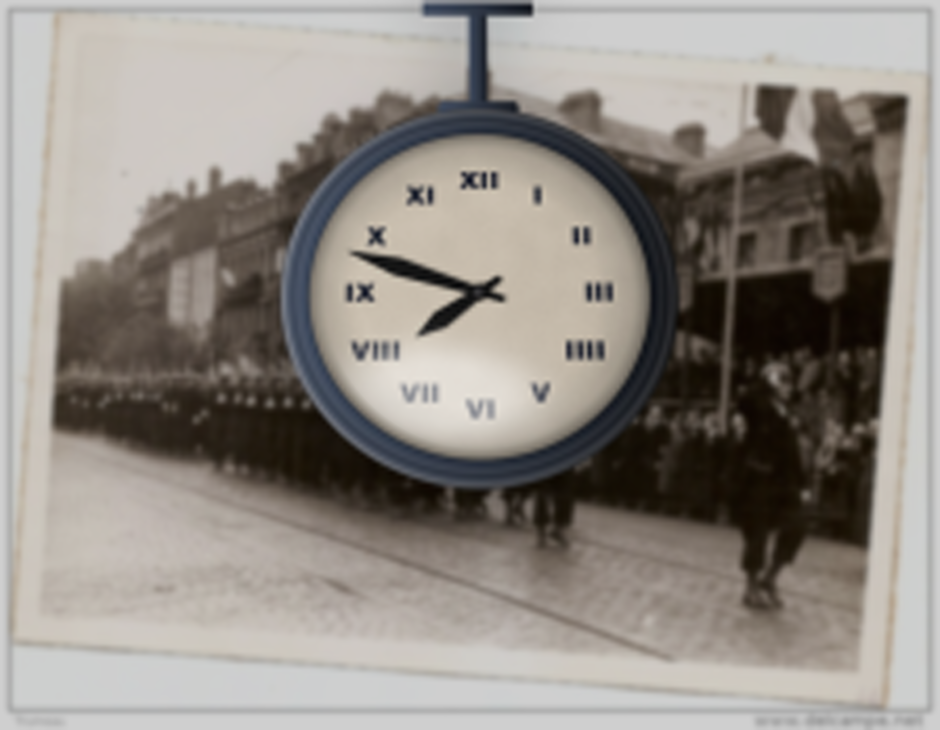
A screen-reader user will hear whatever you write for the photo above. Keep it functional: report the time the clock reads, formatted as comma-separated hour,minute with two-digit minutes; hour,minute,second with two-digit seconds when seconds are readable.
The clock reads 7,48
